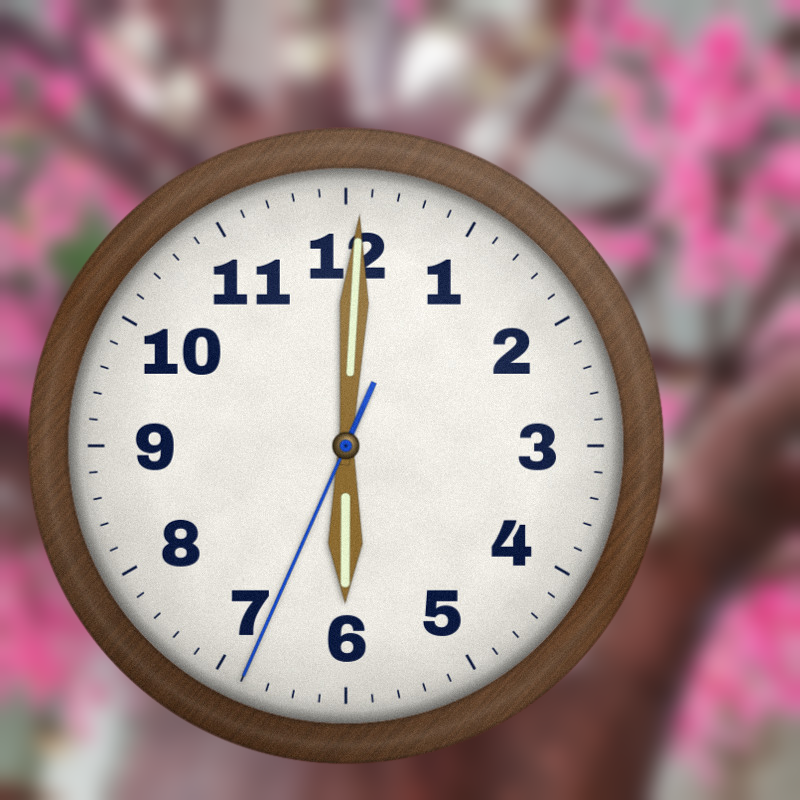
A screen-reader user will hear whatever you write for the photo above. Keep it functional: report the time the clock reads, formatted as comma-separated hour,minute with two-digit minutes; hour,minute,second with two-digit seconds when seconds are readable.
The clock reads 6,00,34
